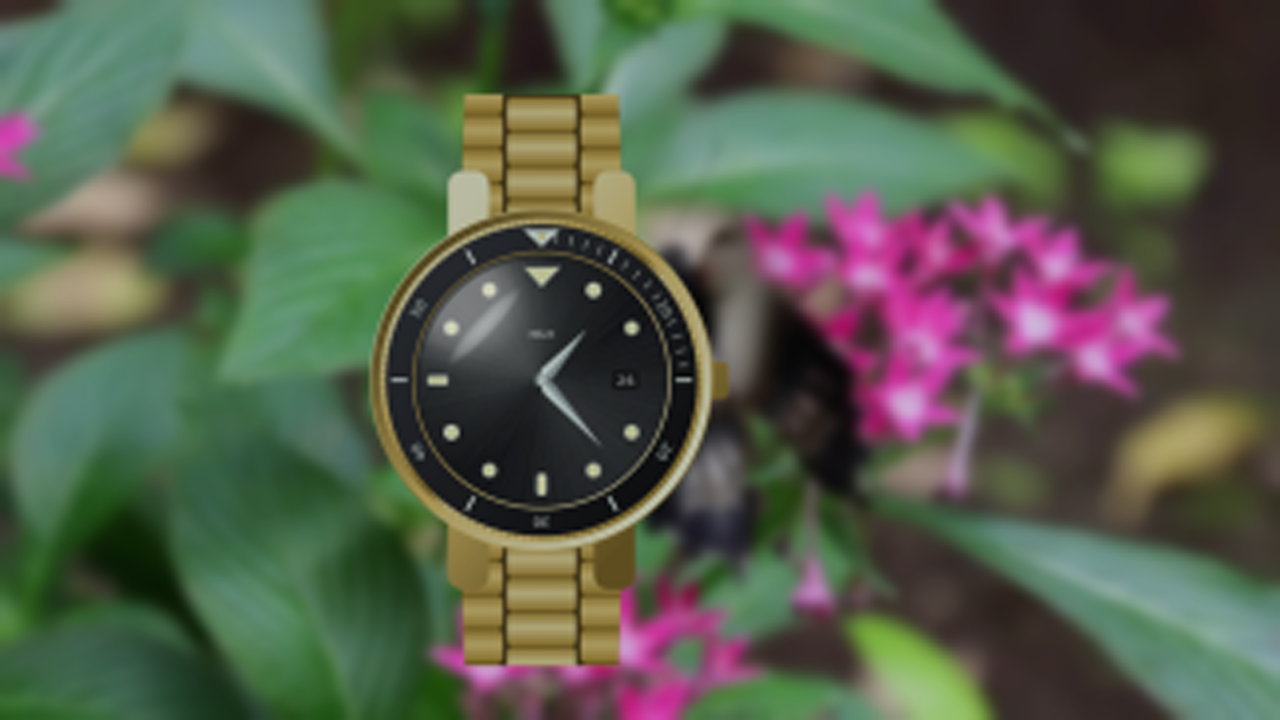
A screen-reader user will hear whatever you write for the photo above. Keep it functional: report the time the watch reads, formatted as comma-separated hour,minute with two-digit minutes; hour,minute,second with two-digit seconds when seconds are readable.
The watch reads 1,23
